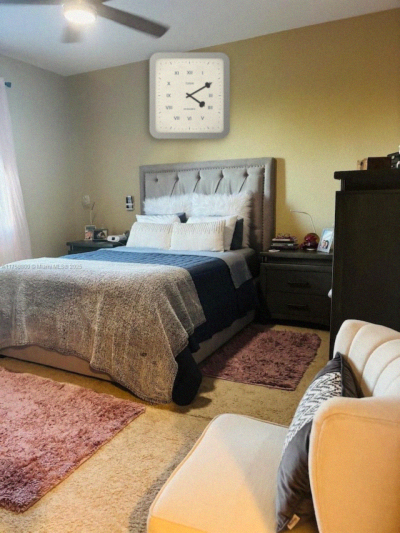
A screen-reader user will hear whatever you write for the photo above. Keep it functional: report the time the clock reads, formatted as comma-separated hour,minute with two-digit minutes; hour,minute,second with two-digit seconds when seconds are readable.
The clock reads 4,10
